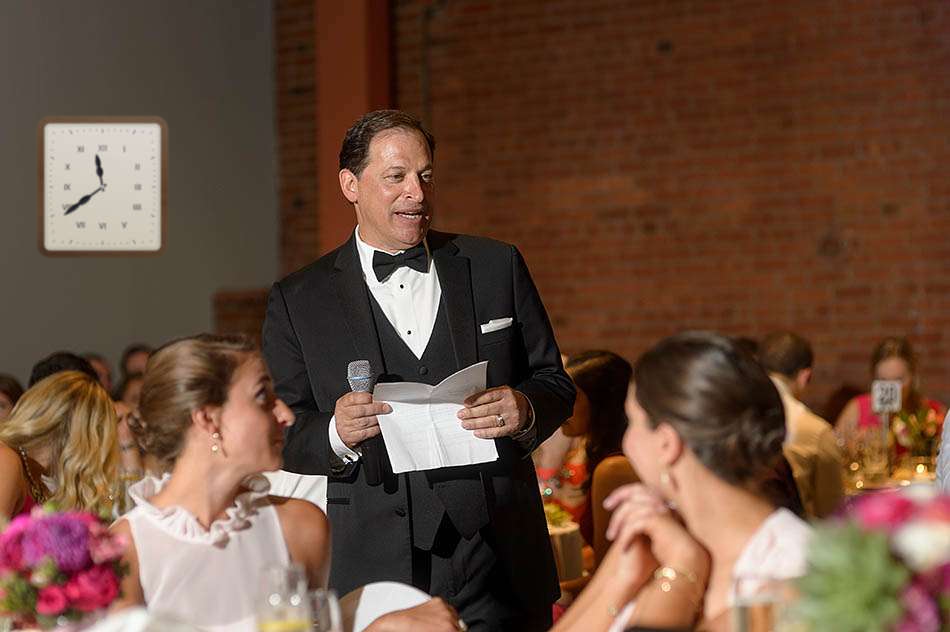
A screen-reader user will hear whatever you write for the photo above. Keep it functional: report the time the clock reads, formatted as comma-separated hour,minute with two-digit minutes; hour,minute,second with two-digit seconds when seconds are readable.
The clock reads 11,39
